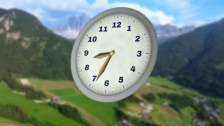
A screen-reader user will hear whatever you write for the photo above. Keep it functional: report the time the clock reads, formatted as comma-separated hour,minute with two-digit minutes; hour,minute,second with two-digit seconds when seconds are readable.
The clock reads 8,34
